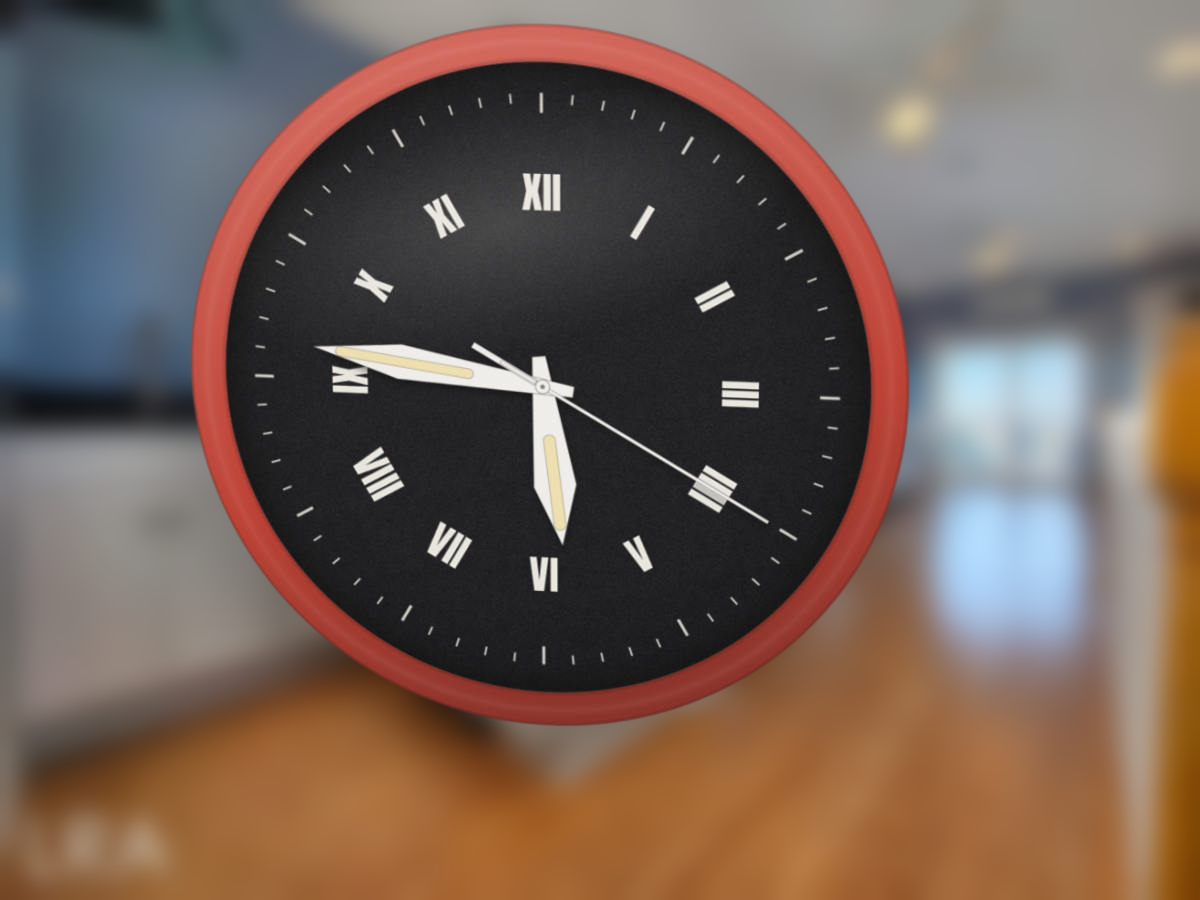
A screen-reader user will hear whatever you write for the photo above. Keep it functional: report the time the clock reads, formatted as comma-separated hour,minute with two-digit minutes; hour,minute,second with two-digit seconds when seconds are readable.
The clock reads 5,46,20
